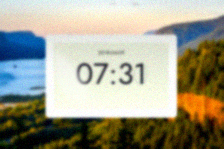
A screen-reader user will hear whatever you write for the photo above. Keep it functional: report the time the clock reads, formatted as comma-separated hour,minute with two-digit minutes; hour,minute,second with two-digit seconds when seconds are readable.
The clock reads 7,31
